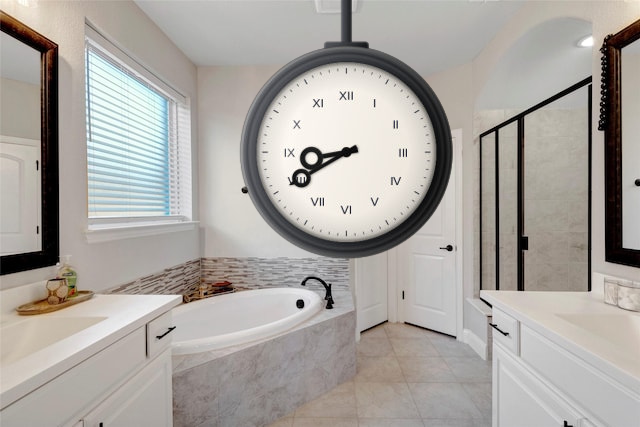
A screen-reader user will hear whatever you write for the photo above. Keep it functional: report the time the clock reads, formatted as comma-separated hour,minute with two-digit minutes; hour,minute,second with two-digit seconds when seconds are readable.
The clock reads 8,40
